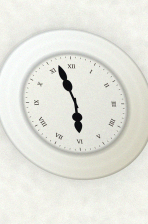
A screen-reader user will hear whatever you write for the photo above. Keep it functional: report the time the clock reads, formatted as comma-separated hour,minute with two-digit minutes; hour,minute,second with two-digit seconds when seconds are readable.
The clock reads 5,57
